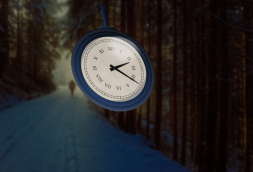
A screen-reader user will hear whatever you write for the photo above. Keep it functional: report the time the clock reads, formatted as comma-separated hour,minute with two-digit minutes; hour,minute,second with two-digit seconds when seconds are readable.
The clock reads 2,21
